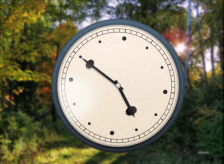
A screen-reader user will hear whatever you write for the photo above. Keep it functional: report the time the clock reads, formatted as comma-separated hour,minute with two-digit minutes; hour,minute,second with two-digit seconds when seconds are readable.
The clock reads 4,50
